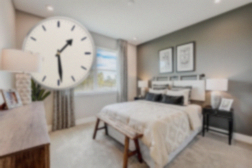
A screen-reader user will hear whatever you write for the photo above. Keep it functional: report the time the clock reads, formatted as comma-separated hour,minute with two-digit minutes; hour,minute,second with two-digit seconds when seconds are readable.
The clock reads 1,29
